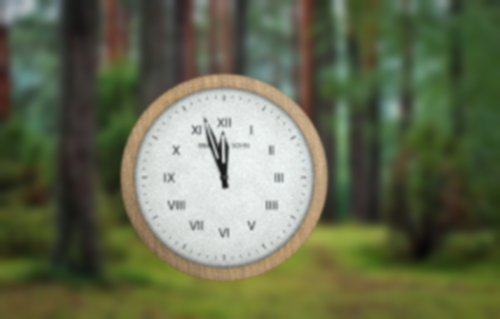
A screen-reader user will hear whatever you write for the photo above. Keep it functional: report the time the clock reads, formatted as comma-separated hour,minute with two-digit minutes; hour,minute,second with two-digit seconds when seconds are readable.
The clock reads 11,57
